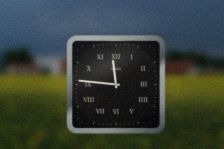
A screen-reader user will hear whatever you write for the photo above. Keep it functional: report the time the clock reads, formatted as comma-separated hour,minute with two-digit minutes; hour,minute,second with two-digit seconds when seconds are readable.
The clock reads 11,46
